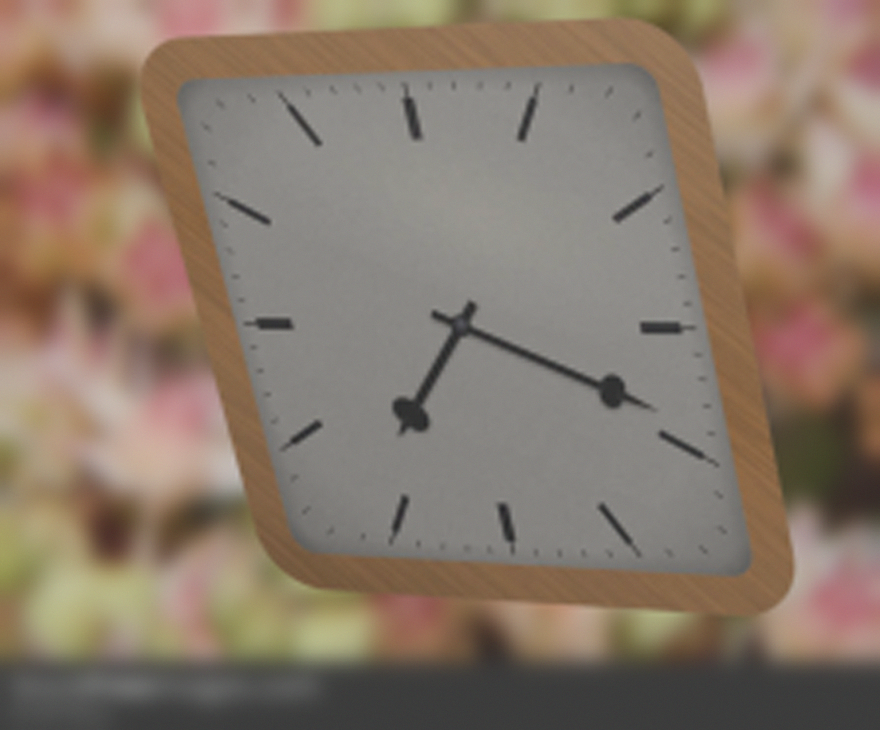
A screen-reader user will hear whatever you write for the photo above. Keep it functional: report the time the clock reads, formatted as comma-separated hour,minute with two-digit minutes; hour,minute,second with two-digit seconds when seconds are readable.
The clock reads 7,19
